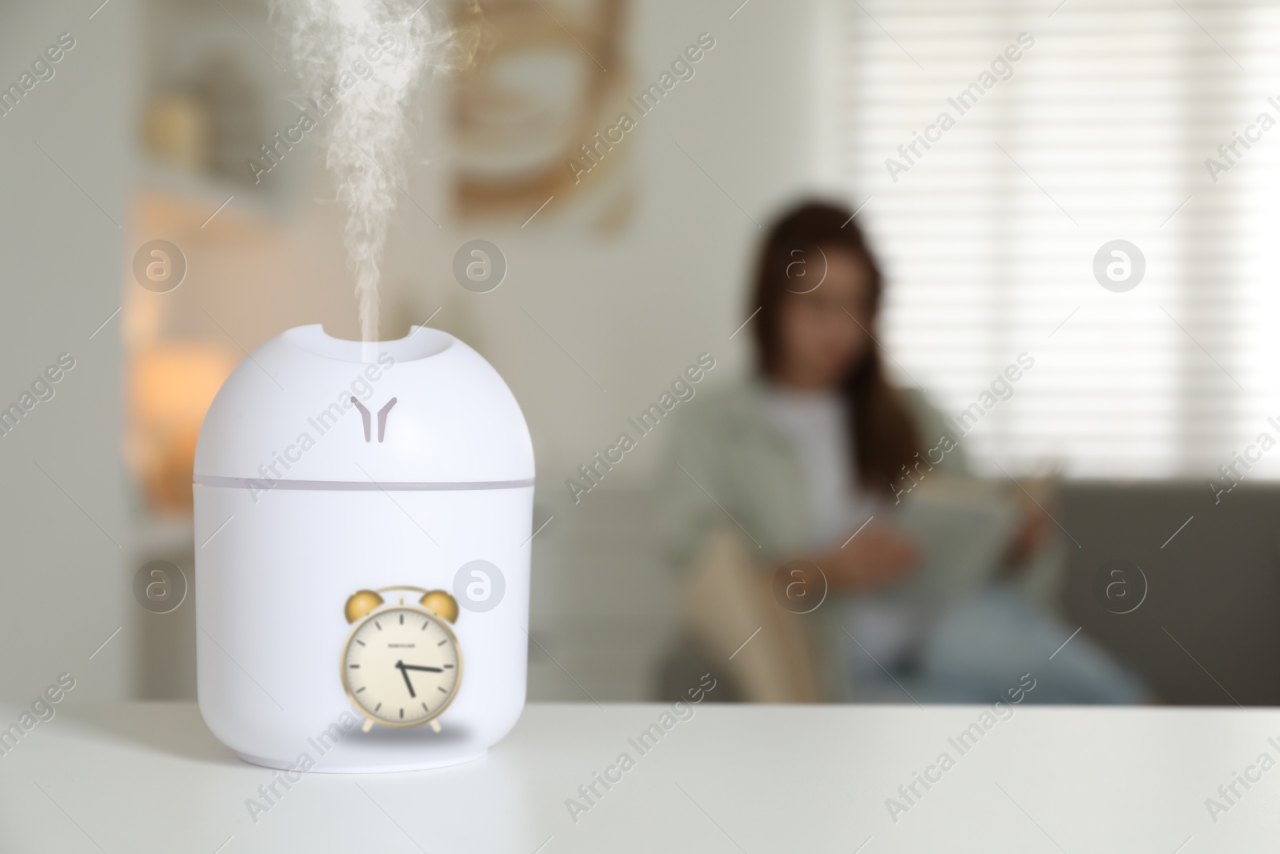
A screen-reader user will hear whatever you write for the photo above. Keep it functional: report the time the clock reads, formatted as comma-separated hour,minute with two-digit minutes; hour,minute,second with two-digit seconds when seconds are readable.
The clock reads 5,16
